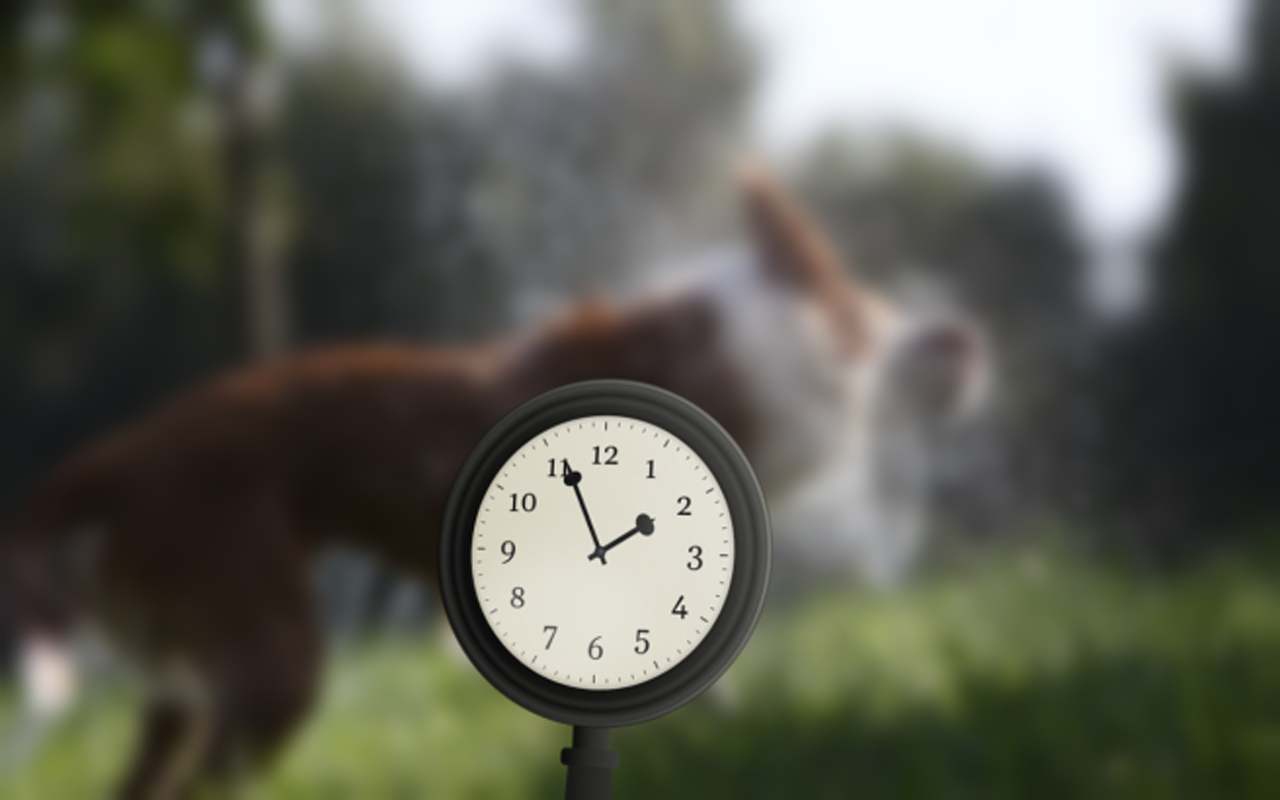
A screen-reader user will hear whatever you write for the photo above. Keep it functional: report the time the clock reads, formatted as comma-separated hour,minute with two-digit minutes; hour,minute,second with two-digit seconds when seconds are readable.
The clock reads 1,56
